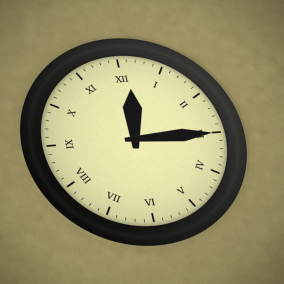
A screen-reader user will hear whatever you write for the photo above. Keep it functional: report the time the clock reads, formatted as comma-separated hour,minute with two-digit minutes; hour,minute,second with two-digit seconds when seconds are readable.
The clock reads 12,15
